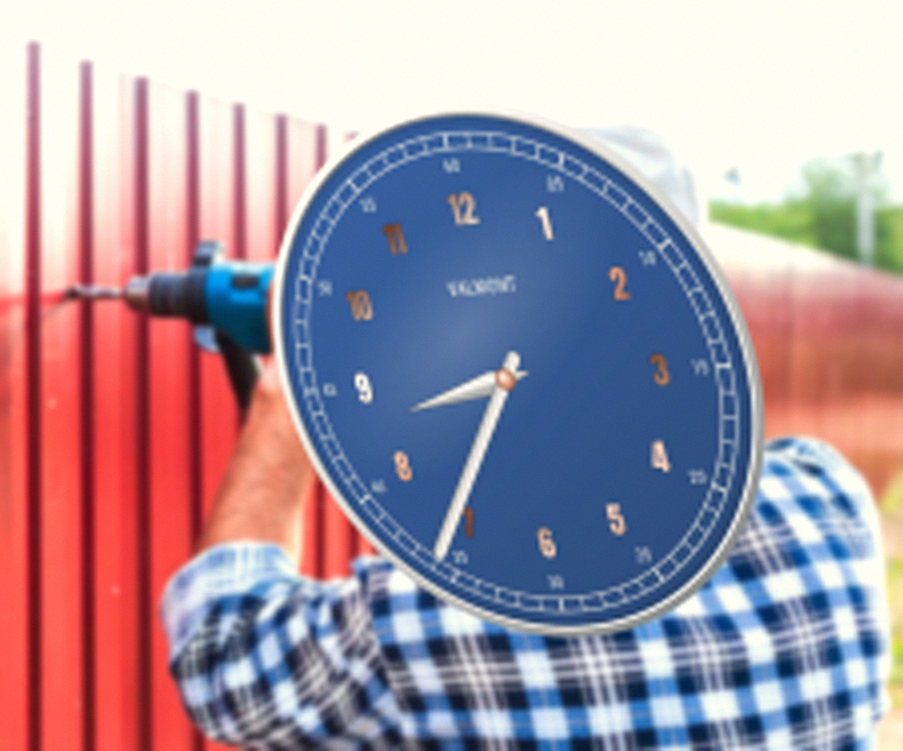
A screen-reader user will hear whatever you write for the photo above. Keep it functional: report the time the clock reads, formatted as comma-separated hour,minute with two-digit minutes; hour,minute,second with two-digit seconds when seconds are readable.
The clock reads 8,36
